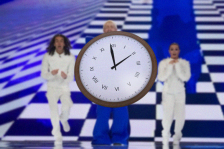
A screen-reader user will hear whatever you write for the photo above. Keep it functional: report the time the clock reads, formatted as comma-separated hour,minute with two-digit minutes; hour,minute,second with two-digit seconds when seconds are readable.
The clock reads 1,59
